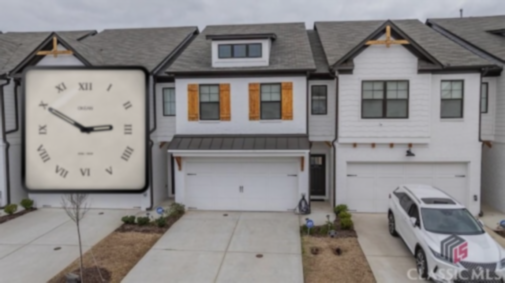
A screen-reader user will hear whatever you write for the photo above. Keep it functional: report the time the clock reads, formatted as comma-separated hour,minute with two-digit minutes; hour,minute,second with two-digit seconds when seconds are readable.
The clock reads 2,50
